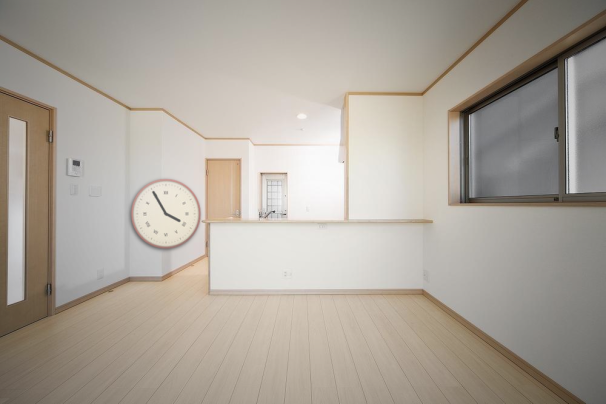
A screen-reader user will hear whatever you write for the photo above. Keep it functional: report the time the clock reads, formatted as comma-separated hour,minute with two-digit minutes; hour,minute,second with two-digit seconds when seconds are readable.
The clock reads 3,55
